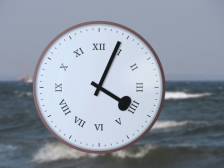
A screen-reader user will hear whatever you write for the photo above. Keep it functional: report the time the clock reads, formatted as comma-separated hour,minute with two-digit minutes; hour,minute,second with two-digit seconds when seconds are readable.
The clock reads 4,04
